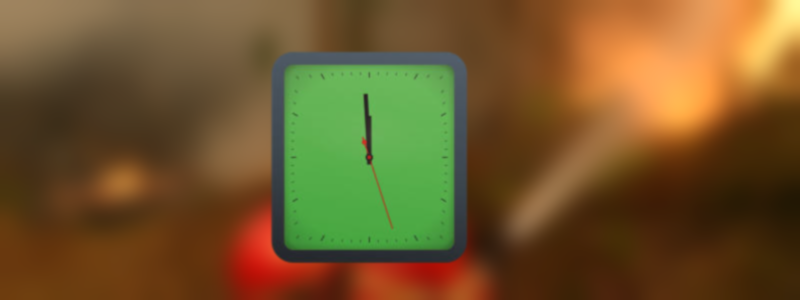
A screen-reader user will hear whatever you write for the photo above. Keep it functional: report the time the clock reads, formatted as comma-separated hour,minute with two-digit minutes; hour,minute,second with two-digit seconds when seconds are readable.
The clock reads 11,59,27
